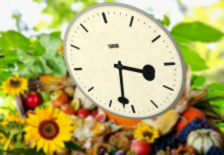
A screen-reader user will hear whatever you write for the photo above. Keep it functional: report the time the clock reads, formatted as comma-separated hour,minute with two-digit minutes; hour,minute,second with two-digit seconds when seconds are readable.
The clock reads 3,32
